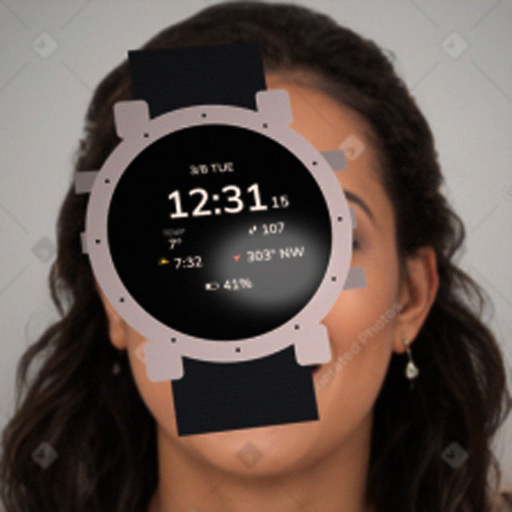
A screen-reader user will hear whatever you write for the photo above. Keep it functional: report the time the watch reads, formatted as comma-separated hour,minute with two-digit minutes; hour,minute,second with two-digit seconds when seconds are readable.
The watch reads 12,31,15
